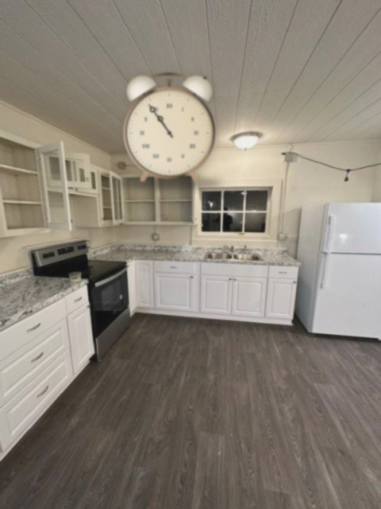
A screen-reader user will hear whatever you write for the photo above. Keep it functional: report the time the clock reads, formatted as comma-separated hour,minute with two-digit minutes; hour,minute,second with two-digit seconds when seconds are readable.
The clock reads 10,54
